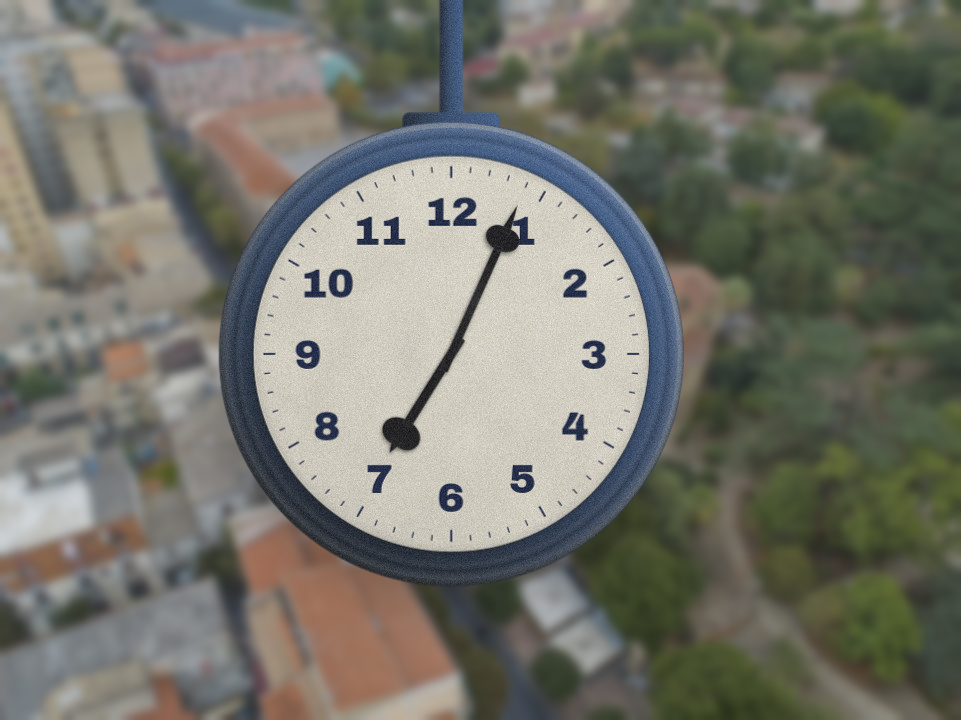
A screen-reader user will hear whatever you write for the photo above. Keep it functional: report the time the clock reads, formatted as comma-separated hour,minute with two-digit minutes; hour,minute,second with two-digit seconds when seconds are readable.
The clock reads 7,04
